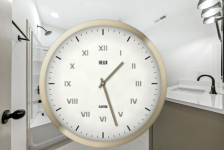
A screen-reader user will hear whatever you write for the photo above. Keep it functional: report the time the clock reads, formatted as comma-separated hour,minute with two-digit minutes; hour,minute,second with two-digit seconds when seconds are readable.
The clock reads 1,27
